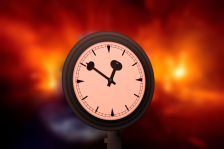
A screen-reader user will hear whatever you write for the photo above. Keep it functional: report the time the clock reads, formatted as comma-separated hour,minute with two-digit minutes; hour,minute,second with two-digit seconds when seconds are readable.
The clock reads 12,51
